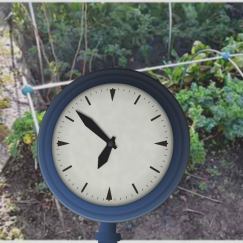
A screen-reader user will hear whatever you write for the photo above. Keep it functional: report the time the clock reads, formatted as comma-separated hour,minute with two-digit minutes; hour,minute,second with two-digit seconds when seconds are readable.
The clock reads 6,52
